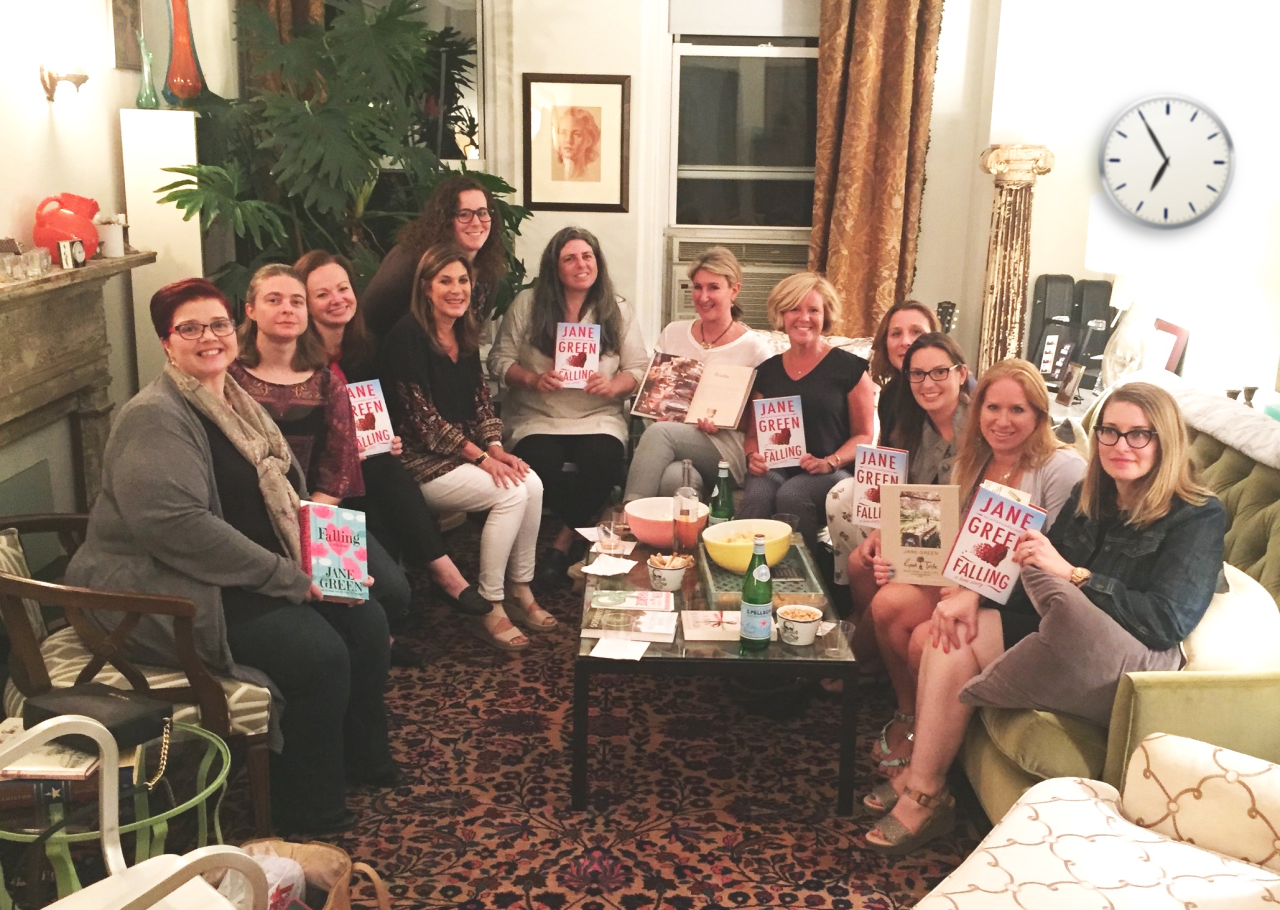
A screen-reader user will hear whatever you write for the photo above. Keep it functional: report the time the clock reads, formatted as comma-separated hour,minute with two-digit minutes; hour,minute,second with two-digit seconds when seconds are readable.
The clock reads 6,55
